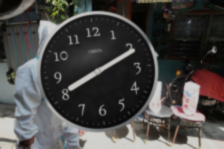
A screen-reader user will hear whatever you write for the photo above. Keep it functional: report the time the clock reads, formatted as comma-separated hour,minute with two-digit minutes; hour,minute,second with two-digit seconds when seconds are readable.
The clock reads 8,11
